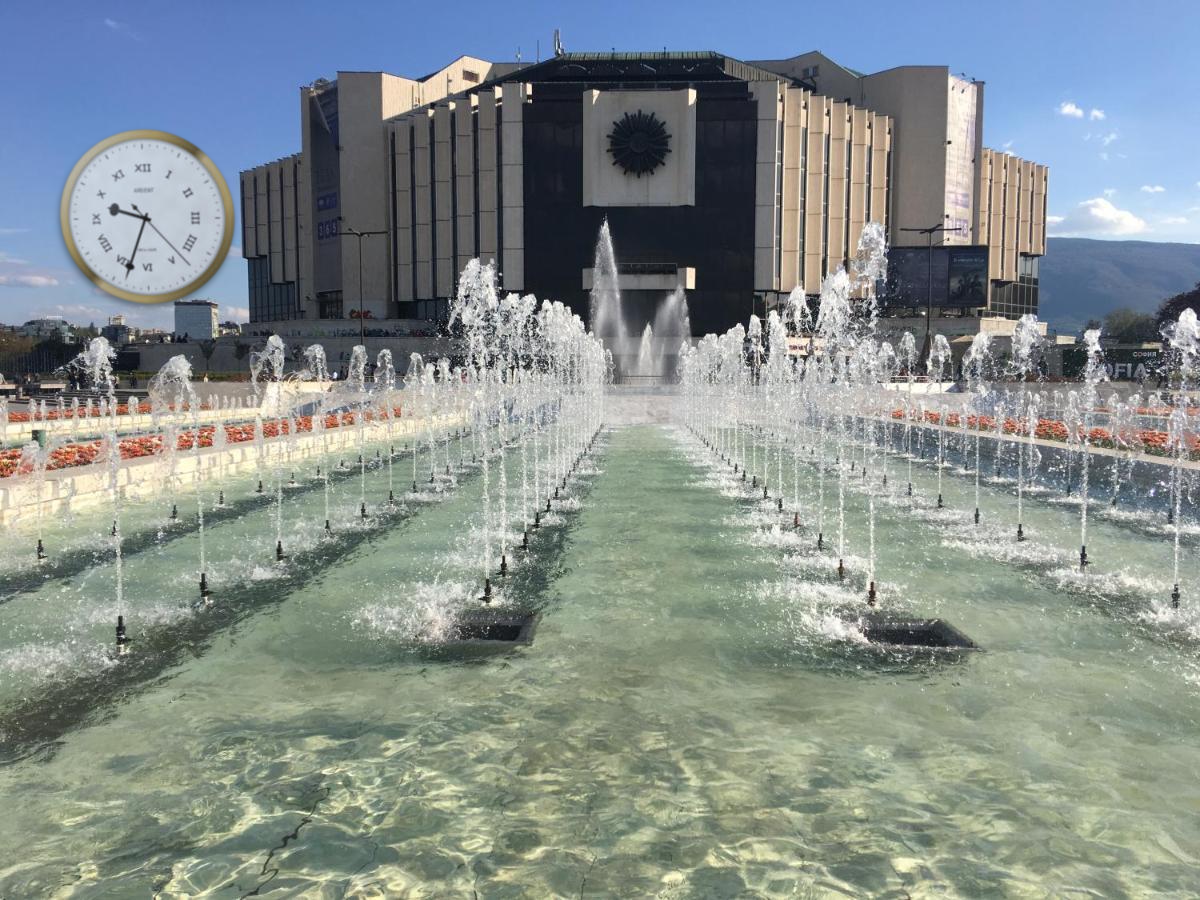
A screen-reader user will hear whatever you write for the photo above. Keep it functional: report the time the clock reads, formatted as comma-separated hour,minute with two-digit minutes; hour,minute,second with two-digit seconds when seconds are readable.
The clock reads 9,33,23
